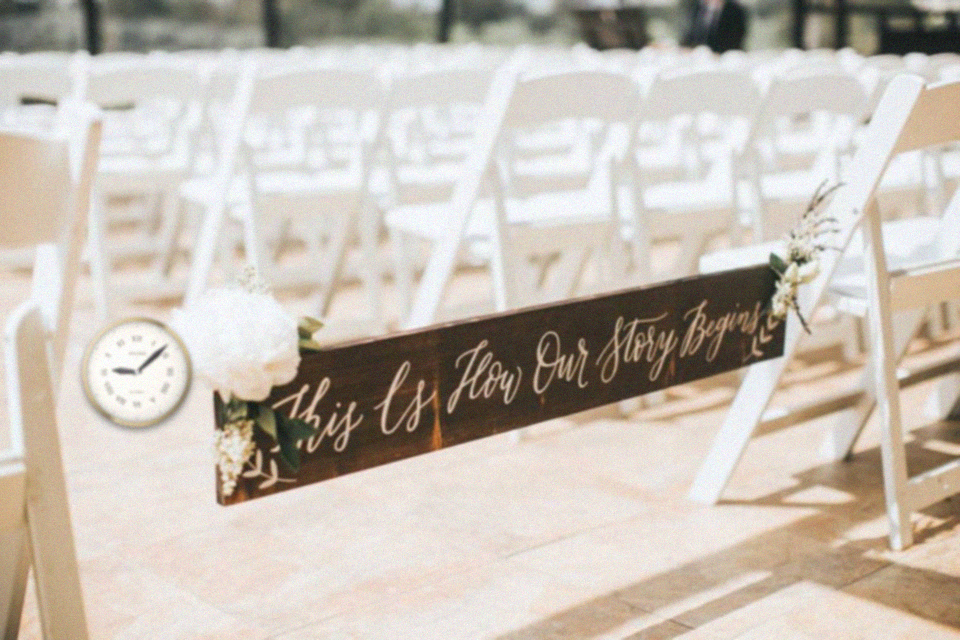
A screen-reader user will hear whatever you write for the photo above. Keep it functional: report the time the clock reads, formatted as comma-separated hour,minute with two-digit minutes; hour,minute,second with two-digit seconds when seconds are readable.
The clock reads 9,08
